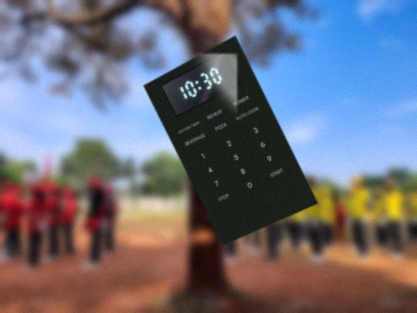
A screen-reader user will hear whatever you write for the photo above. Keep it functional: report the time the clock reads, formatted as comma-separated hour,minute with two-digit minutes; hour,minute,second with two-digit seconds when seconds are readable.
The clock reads 10,30
